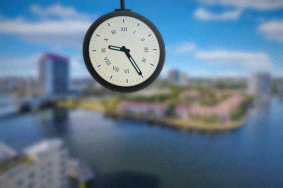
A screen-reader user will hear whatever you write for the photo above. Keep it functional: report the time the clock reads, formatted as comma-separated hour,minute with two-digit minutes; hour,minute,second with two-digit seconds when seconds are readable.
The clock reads 9,25
